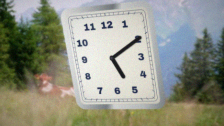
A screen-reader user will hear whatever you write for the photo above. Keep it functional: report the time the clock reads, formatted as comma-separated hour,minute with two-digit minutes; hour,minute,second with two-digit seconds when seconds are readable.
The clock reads 5,10
